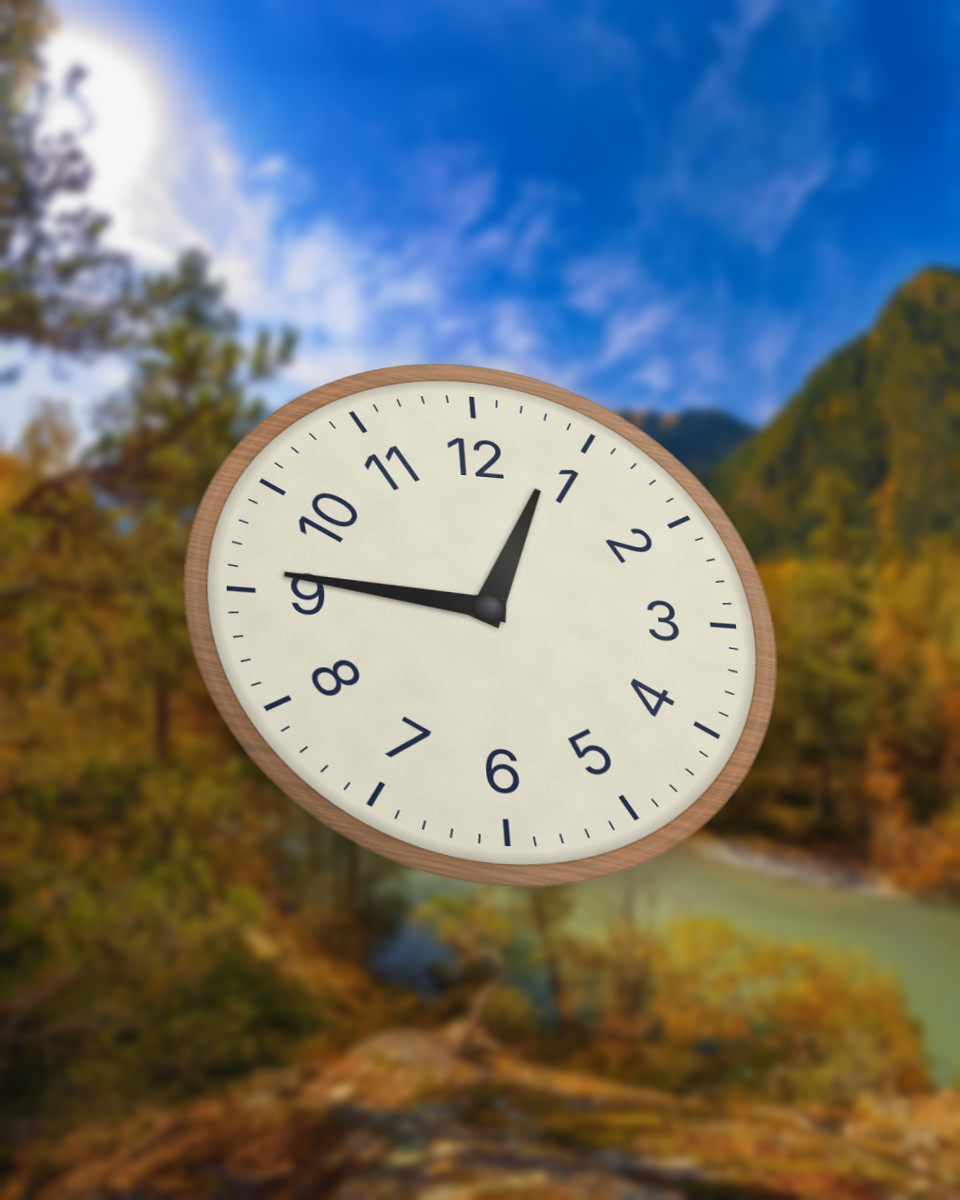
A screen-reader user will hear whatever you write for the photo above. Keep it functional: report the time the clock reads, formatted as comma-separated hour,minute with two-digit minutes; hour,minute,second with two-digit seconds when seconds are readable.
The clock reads 12,46
